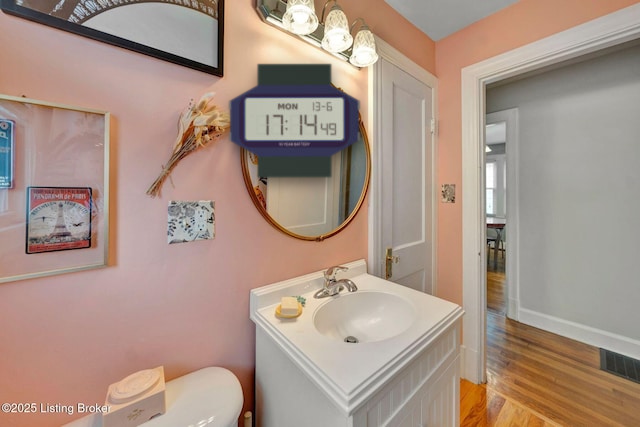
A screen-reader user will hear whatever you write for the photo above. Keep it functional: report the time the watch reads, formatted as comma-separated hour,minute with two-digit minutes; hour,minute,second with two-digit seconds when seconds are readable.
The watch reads 17,14,49
